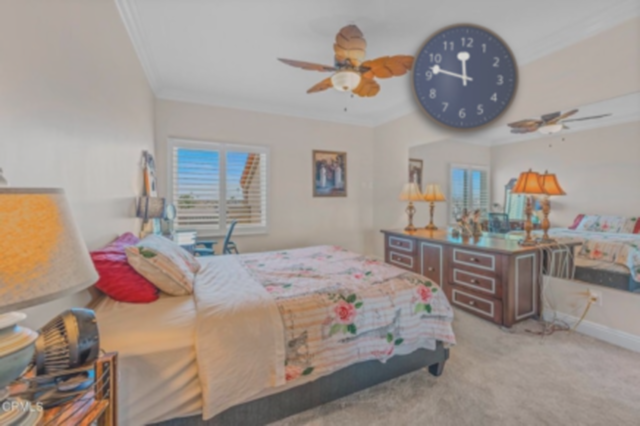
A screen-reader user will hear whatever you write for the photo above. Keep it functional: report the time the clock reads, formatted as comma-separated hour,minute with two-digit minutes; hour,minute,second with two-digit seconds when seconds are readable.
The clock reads 11,47
